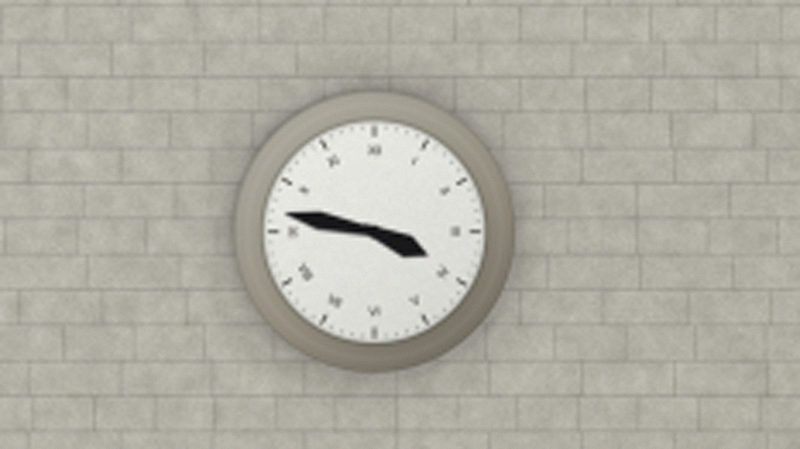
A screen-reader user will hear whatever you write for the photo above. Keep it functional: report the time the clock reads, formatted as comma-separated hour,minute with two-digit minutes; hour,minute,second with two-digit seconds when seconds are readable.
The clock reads 3,47
